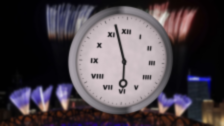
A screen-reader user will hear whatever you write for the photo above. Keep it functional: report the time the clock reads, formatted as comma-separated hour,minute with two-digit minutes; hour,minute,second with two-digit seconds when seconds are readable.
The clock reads 5,57
